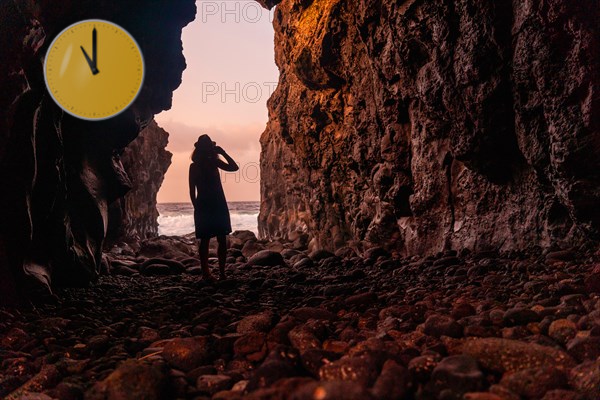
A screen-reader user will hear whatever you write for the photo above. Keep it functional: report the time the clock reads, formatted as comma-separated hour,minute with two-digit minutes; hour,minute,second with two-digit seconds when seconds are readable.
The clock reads 11,00
